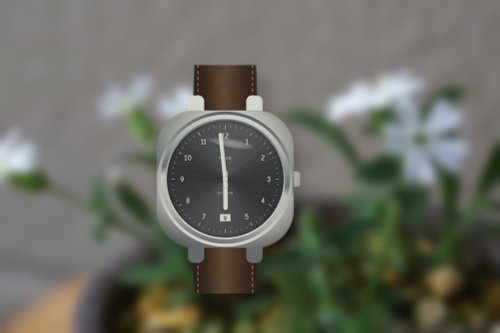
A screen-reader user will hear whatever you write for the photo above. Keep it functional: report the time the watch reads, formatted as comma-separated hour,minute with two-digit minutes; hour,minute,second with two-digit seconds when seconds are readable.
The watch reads 5,59
